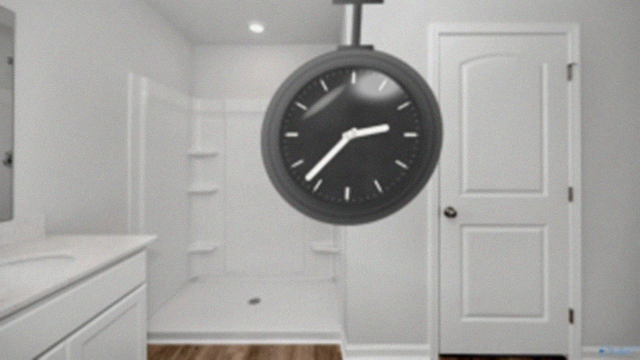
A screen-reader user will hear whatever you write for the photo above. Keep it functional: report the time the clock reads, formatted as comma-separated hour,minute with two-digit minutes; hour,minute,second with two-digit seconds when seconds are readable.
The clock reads 2,37
